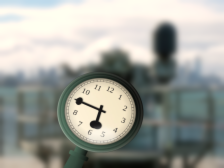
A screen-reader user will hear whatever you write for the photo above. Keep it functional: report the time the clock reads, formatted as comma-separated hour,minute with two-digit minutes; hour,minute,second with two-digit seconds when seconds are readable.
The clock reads 5,45
